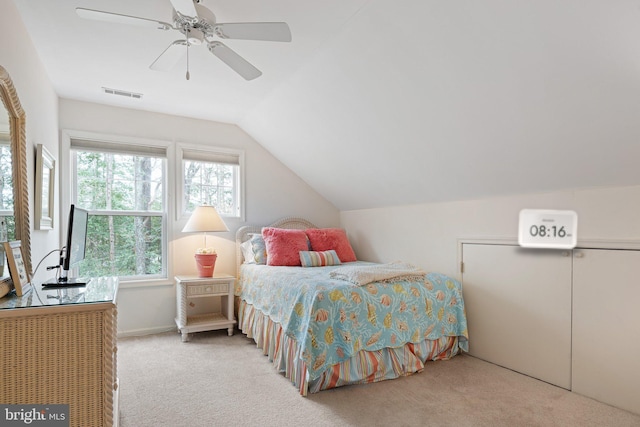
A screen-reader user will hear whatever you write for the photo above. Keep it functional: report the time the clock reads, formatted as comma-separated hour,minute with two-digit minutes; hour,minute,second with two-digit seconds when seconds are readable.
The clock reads 8,16
